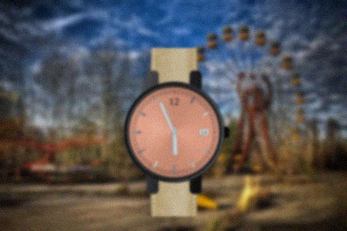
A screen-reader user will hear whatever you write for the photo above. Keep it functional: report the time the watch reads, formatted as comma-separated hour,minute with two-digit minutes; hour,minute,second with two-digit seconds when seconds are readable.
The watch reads 5,56
